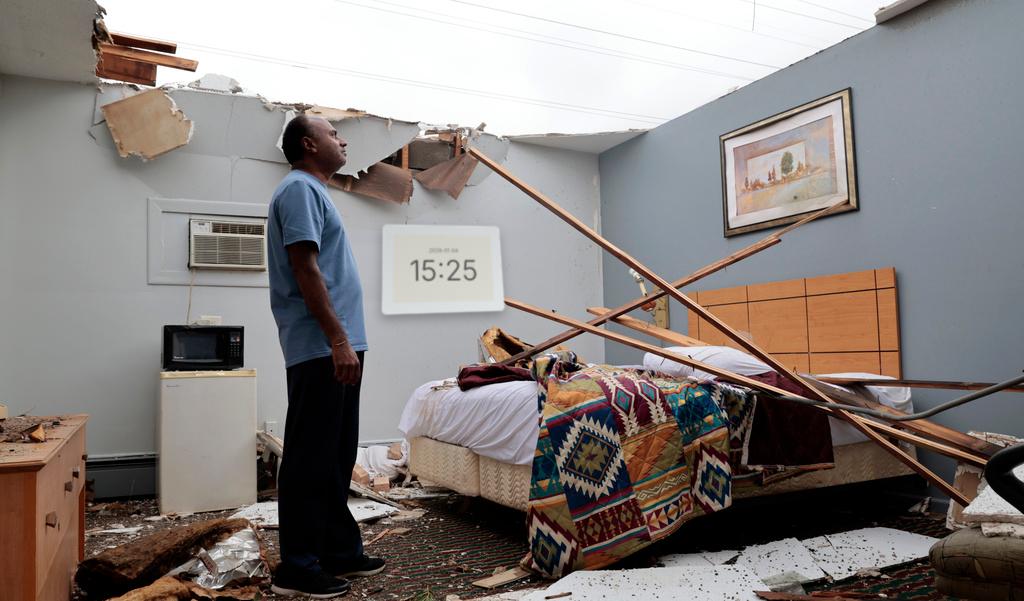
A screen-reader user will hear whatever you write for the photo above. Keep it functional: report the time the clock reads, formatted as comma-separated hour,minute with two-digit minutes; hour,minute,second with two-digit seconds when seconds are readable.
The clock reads 15,25
